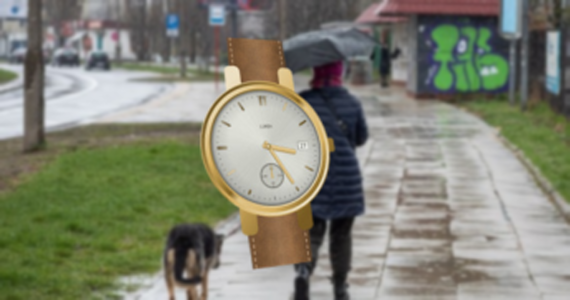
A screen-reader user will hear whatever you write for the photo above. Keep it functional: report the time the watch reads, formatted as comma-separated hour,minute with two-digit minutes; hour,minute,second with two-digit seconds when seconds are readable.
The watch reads 3,25
